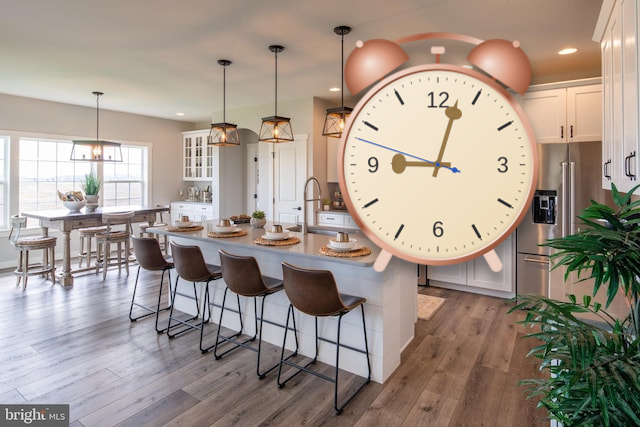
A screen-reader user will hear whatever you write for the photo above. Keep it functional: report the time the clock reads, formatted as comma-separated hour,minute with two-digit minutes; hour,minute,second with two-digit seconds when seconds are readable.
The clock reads 9,02,48
